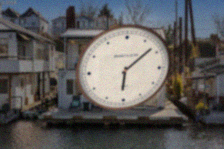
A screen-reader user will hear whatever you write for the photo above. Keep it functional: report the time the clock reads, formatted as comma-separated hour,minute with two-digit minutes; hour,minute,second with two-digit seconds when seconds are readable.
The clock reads 6,08
